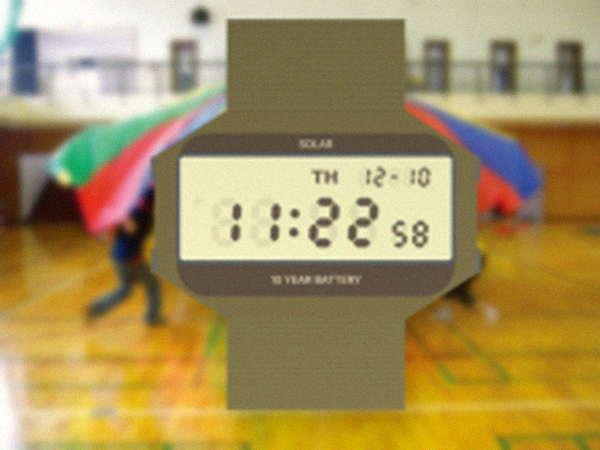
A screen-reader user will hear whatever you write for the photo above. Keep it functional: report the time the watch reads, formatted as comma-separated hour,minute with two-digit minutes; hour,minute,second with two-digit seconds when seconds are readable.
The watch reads 11,22,58
